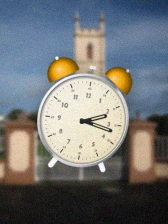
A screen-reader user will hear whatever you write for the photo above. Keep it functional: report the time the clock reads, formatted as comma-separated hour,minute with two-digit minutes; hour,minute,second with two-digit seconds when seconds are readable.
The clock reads 2,17
